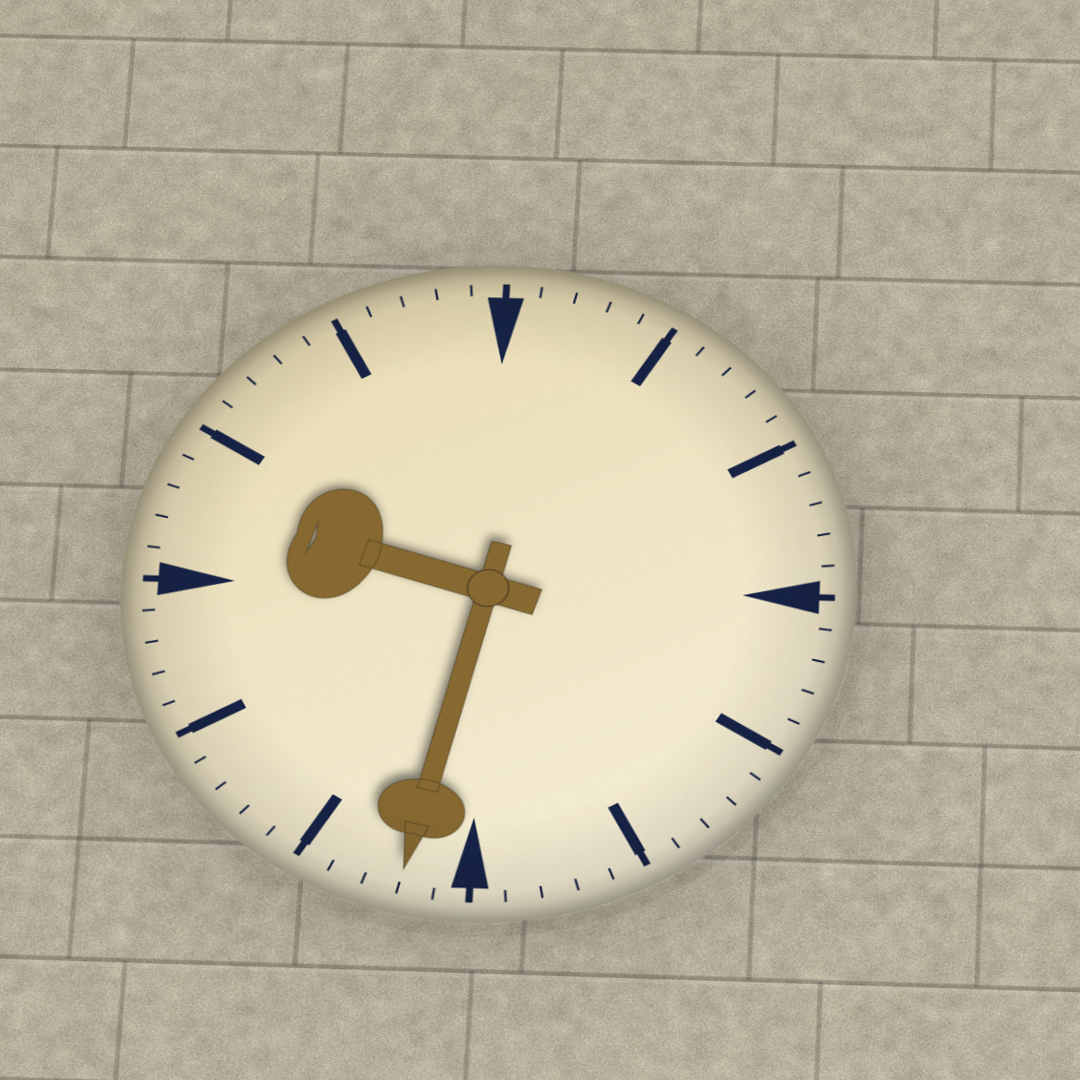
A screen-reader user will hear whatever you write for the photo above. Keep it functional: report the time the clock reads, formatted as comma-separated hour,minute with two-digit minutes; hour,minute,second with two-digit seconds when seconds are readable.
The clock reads 9,32
